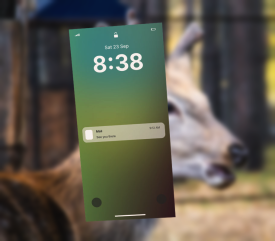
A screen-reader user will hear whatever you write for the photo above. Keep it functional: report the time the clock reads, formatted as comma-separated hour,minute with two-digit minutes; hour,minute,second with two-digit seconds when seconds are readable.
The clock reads 8,38
